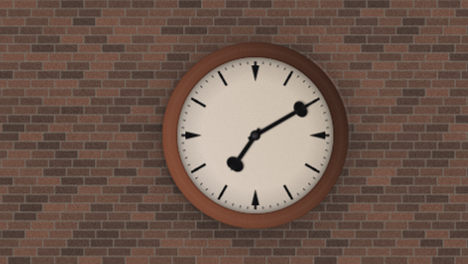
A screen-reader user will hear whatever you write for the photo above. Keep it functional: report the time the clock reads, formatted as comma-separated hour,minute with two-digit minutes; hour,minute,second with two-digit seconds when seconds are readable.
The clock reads 7,10
